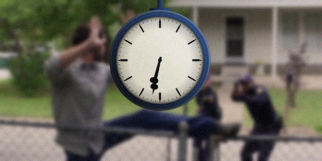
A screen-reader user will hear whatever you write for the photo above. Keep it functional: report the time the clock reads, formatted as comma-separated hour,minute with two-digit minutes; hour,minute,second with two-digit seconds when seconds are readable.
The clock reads 6,32
